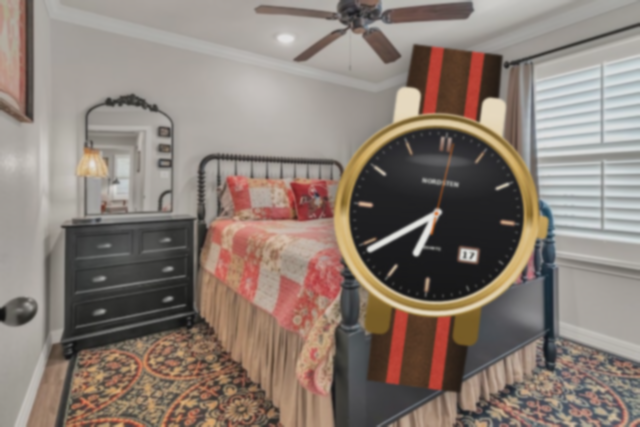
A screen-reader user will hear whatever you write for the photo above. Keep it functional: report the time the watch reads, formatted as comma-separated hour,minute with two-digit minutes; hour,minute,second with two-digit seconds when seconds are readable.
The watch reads 6,39,01
